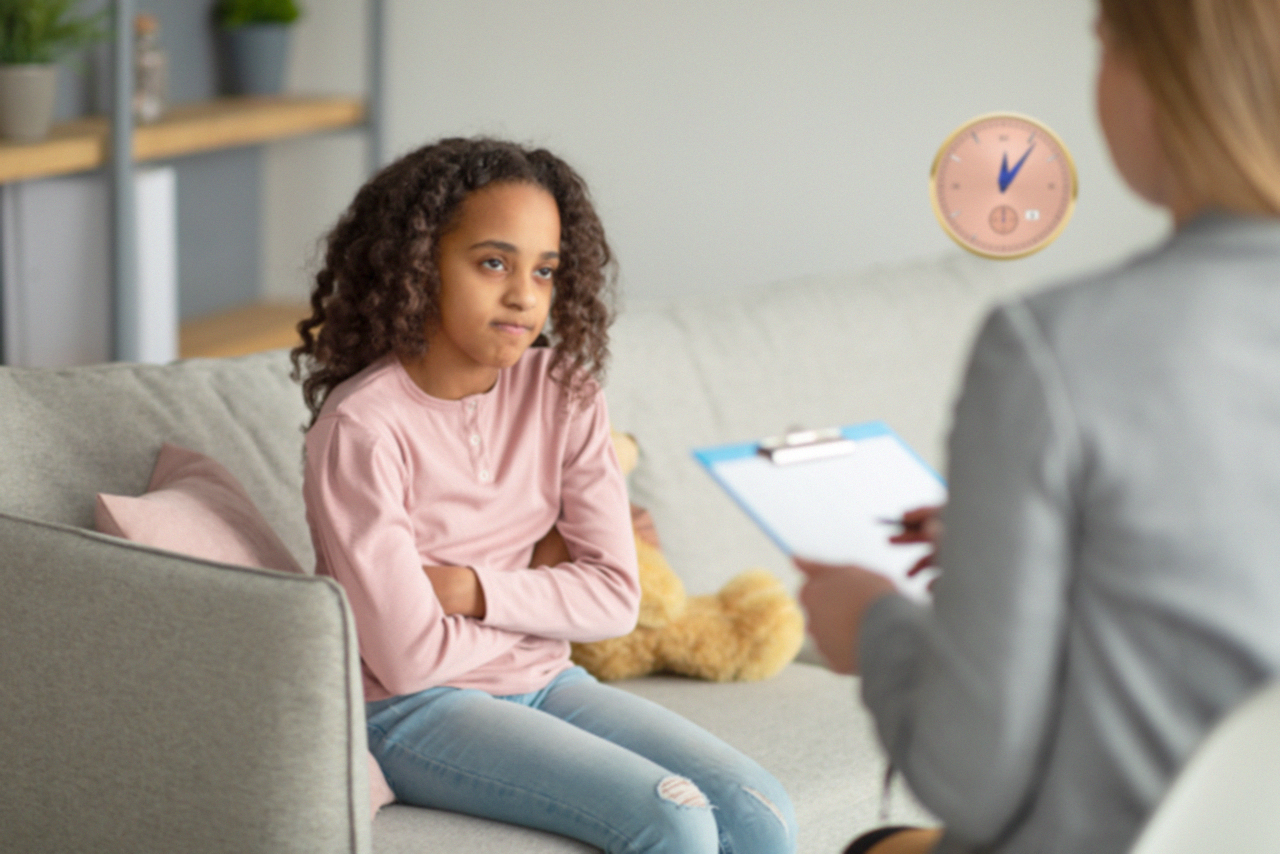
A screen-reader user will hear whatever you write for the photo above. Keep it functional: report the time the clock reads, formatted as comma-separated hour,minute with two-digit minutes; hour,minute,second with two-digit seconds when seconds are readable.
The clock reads 12,06
